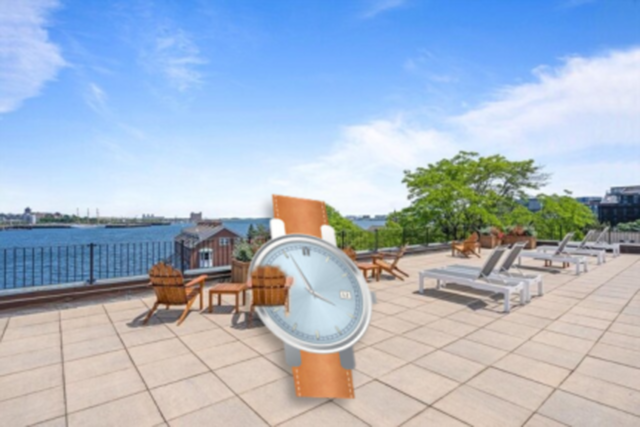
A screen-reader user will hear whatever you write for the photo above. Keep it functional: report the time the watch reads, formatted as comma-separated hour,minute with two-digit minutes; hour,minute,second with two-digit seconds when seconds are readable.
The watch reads 3,56
